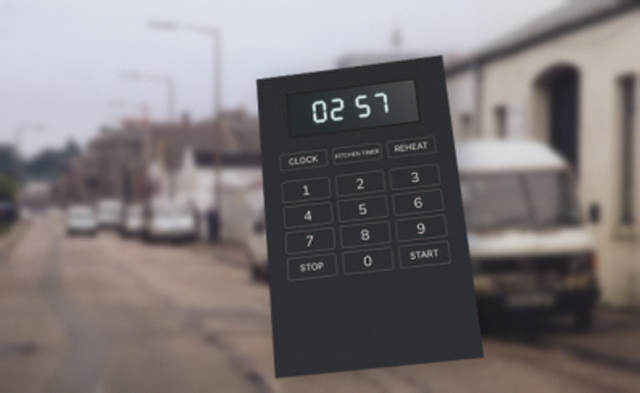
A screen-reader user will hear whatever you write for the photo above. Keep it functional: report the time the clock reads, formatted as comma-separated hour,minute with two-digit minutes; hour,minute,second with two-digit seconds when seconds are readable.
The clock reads 2,57
